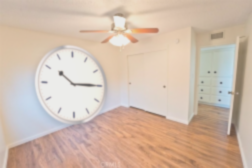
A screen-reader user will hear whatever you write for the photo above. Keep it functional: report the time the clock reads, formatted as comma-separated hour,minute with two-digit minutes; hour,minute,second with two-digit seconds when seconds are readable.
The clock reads 10,15
